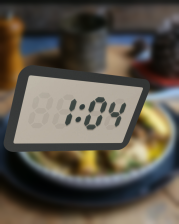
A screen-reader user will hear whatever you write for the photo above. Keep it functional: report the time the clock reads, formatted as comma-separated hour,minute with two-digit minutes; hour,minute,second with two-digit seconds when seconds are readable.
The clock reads 1,04
